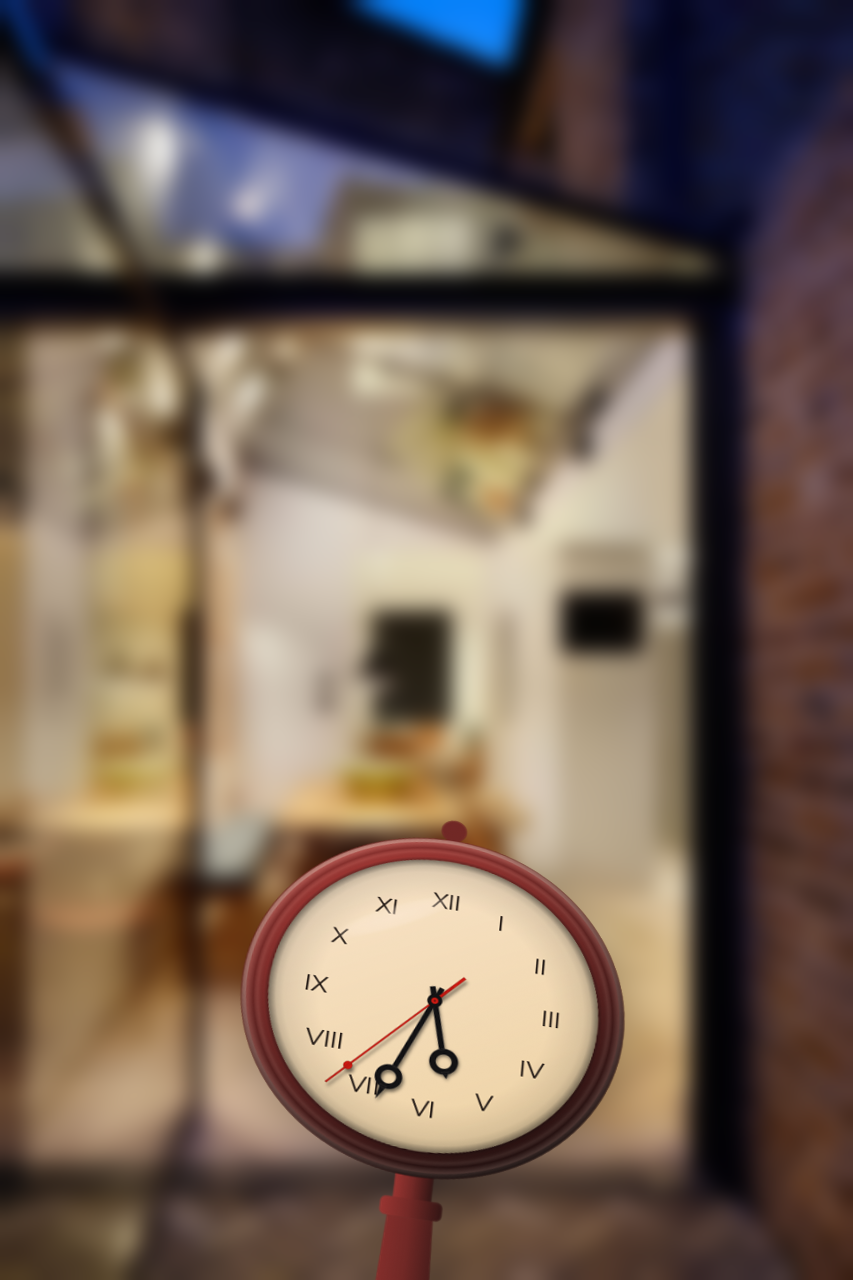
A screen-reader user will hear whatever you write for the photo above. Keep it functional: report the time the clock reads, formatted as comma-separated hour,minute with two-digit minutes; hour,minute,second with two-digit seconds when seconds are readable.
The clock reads 5,33,37
